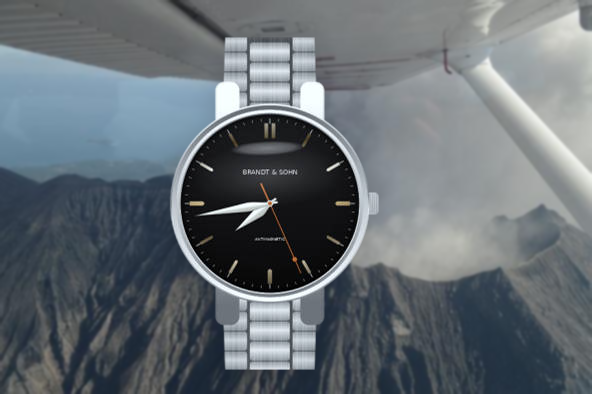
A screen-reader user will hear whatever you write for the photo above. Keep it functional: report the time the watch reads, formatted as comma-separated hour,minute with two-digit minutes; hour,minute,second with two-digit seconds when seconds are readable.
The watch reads 7,43,26
